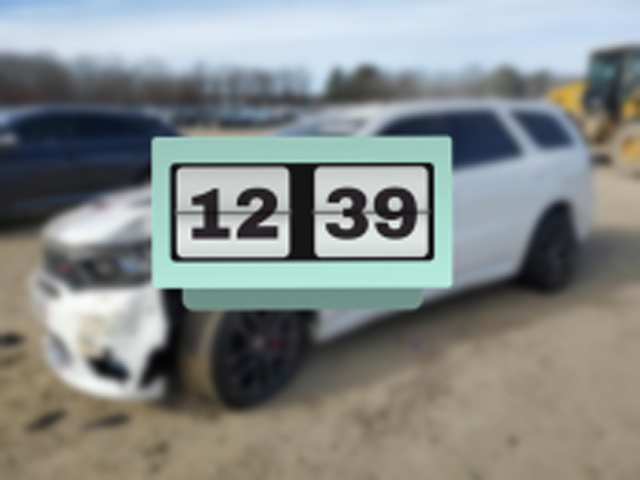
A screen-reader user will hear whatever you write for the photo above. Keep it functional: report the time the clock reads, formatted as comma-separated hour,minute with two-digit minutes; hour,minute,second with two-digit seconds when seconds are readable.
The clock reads 12,39
